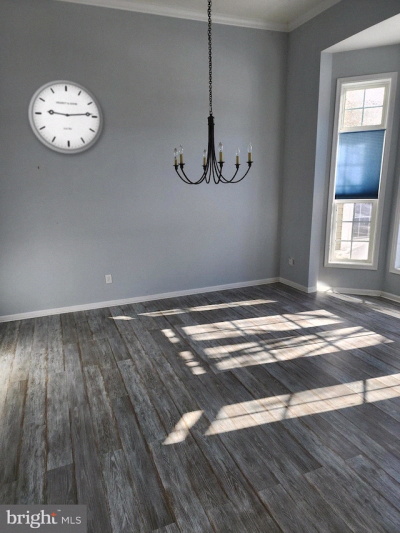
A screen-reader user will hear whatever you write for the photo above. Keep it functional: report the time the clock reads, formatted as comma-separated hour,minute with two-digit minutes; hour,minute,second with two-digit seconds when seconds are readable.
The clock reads 9,14
